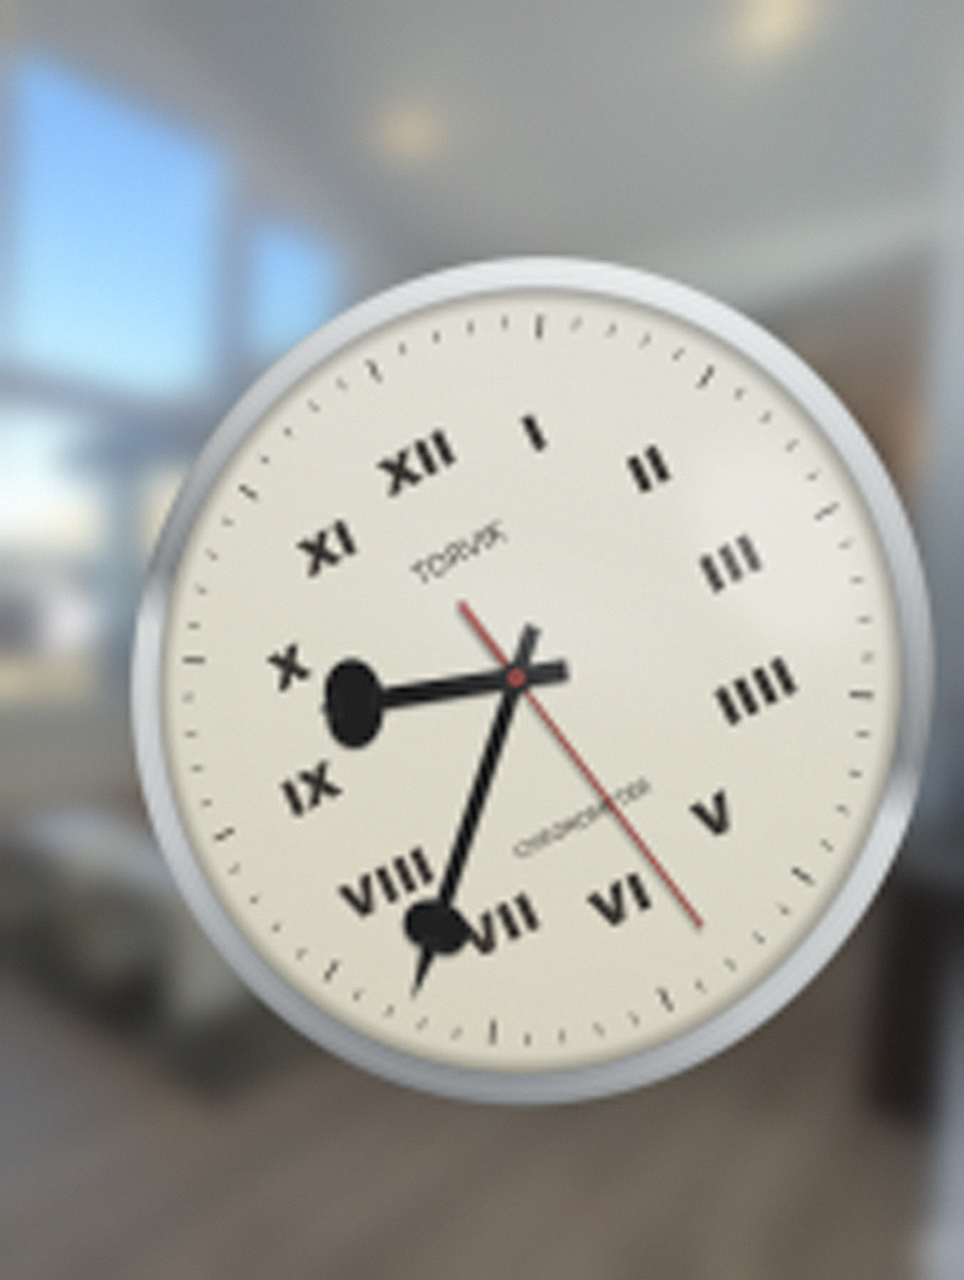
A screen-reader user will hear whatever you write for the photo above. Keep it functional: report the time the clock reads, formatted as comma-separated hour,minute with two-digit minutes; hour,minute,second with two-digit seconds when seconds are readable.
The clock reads 9,37,28
